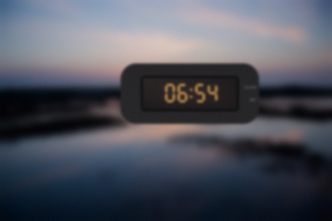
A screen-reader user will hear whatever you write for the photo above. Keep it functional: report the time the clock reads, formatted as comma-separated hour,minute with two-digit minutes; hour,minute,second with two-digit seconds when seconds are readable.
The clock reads 6,54
